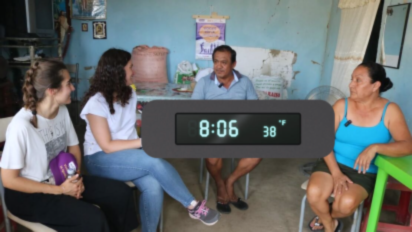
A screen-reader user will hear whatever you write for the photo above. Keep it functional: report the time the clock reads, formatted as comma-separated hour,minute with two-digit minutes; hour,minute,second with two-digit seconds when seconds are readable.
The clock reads 8,06
